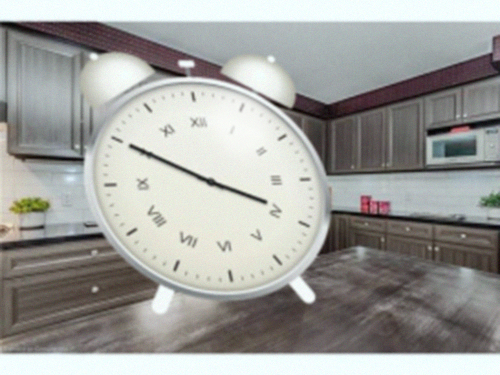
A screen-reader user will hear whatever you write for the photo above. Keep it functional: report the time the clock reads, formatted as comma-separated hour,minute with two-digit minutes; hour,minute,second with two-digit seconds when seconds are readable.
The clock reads 3,50
